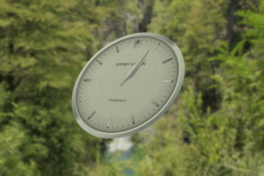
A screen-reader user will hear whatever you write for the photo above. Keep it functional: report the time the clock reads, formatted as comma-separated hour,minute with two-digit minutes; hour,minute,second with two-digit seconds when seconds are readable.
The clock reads 1,04
